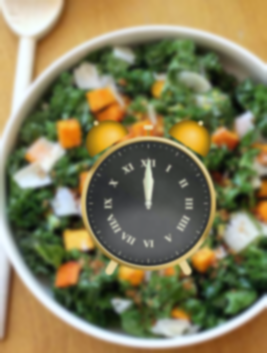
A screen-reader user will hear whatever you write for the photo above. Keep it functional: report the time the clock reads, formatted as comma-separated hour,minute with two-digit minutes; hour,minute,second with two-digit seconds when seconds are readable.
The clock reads 12,00
